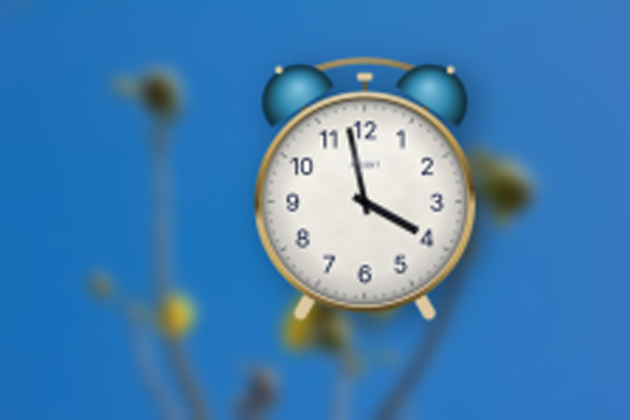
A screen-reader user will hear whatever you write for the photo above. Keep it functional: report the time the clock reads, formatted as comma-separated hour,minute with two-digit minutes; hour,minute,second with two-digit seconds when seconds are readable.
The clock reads 3,58
